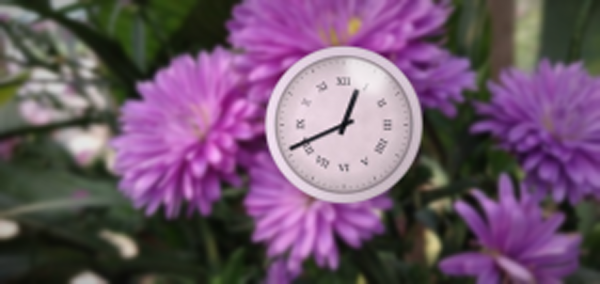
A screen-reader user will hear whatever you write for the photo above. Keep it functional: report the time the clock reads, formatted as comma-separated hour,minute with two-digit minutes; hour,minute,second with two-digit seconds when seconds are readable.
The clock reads 12,41
